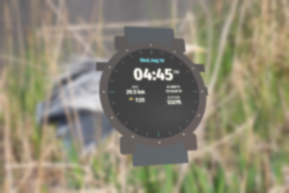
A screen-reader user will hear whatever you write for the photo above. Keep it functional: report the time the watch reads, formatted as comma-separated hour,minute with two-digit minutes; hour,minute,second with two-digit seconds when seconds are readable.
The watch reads 4,45
